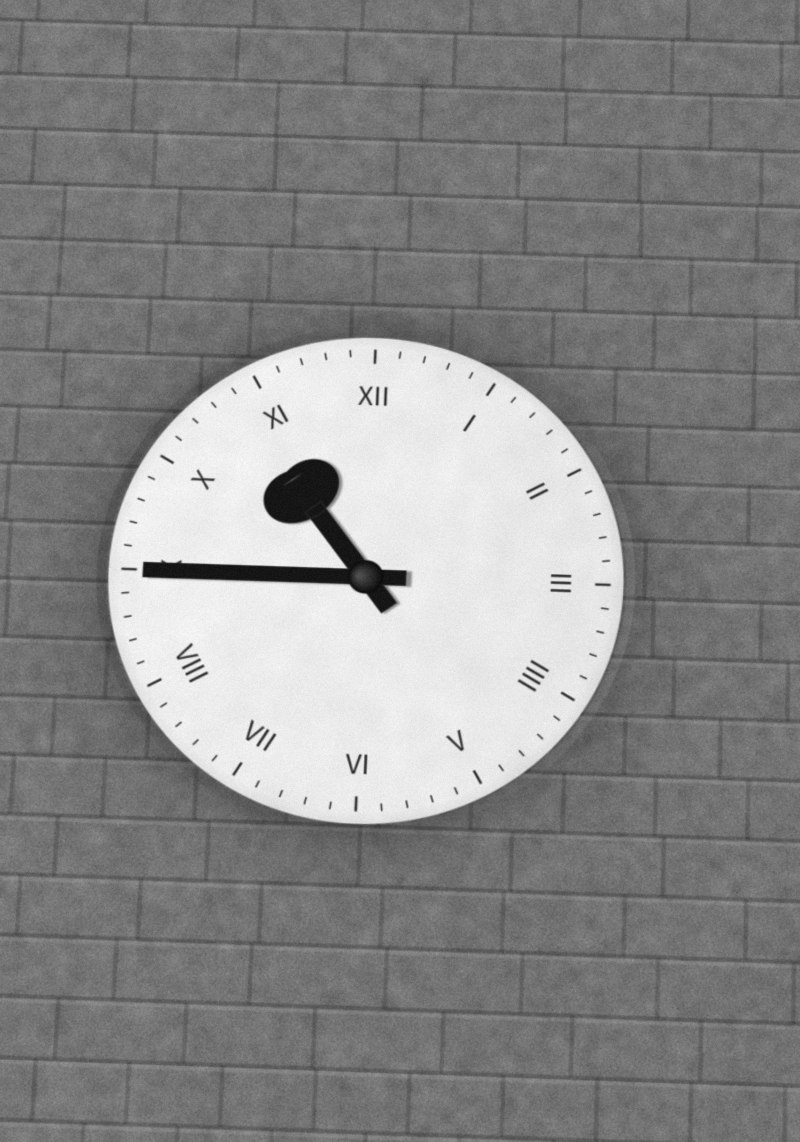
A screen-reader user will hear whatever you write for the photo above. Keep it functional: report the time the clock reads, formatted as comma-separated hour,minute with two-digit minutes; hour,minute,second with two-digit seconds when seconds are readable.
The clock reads 10,45
